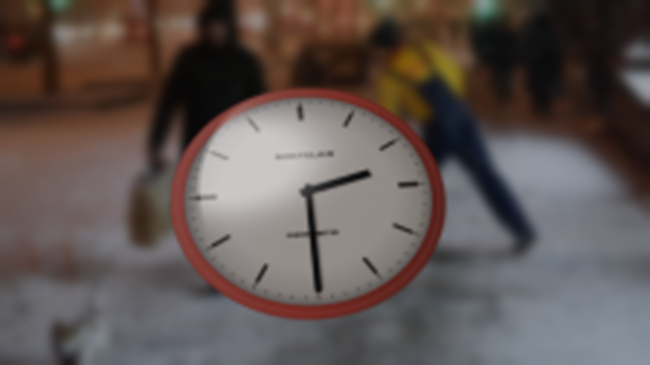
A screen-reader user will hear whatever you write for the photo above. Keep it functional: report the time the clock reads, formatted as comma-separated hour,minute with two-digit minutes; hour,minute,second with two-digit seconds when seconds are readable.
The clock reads 2,30
